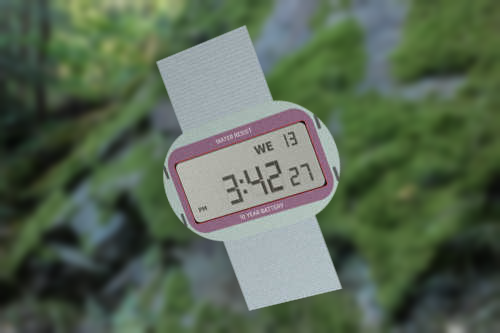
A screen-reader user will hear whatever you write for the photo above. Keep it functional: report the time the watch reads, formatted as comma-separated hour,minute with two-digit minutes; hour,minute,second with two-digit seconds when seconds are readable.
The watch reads 3,42,27
